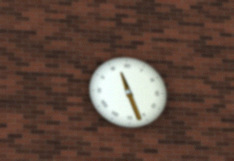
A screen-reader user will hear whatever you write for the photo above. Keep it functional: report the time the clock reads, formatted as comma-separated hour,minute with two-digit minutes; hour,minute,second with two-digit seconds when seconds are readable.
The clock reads 11,27
